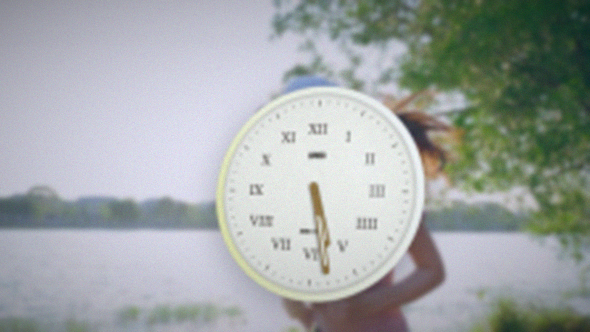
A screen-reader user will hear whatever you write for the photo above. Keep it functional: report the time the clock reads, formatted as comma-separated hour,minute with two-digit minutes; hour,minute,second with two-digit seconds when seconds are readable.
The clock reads 5,28
